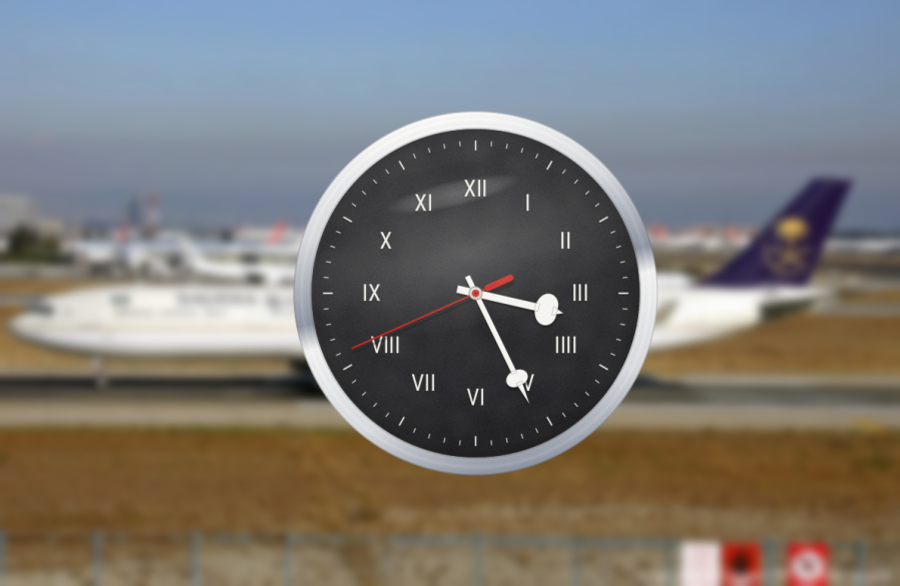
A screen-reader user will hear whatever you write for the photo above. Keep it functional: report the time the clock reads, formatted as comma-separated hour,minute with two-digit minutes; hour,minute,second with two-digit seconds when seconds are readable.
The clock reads 3,25,41
